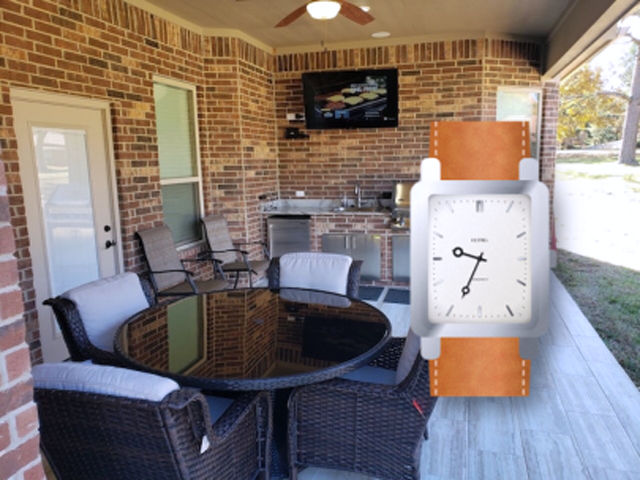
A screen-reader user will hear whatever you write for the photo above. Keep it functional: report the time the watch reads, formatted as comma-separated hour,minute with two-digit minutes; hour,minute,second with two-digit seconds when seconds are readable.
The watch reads 9,34
